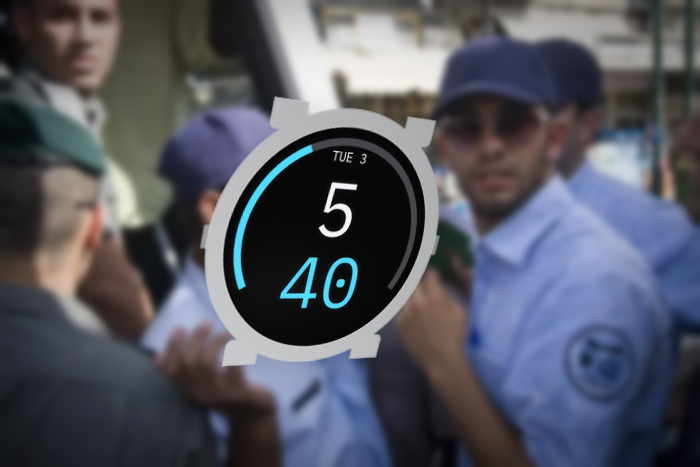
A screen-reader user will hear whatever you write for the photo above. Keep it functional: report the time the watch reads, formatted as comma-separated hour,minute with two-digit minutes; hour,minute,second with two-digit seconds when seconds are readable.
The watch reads 5,40
